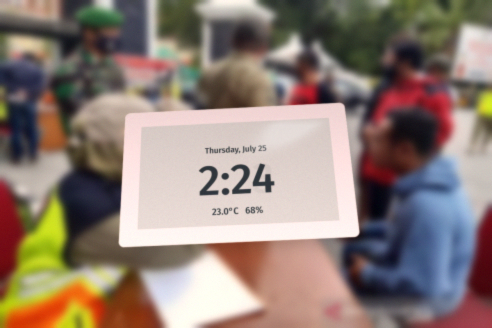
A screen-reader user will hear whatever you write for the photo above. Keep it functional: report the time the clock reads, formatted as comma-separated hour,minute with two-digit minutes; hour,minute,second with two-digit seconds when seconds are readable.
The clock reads 2,24
